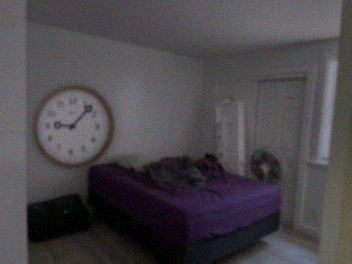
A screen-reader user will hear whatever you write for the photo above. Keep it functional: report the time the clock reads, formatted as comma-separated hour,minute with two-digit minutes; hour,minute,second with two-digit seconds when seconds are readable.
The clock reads 9,07
